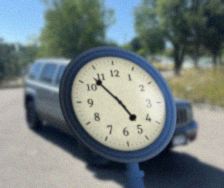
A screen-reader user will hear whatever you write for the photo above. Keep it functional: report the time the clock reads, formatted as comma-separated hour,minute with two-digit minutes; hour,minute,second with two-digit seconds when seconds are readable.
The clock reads 4,53
